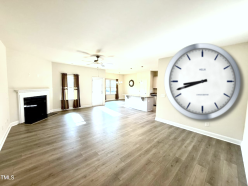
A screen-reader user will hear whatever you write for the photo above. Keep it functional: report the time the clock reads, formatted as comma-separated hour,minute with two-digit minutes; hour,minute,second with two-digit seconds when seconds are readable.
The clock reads 8,42
